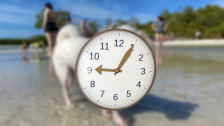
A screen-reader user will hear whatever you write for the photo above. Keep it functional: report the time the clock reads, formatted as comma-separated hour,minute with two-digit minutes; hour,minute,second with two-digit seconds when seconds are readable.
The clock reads 9,05
